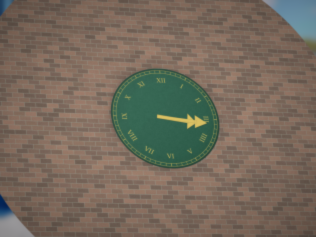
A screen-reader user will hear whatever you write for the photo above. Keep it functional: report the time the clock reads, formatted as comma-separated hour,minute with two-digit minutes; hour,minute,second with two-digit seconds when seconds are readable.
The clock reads 3,16
